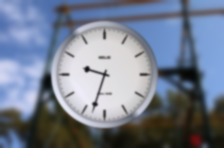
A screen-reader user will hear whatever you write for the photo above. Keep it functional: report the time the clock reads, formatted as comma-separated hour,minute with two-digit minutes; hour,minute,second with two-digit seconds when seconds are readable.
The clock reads 9,33
